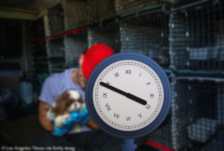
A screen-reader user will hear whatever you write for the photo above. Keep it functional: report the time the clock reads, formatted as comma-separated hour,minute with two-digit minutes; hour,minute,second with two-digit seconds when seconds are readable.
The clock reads 3,49
